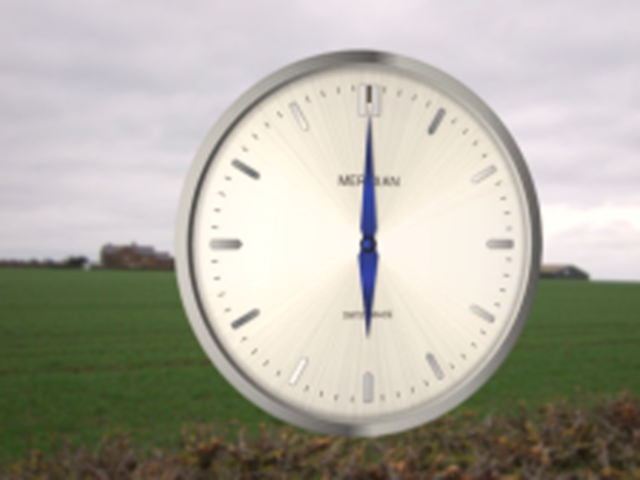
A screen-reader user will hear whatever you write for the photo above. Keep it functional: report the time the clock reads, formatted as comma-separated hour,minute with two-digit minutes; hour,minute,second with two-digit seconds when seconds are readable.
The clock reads 6,00
